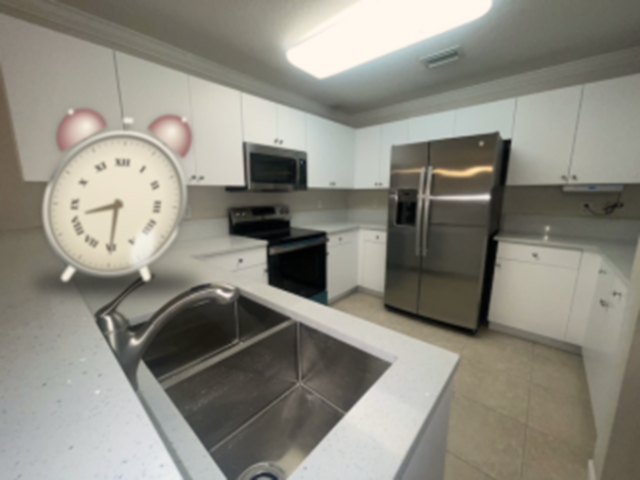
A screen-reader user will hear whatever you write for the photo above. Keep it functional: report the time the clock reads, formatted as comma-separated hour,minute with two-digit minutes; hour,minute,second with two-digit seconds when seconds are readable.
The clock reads 8,30
